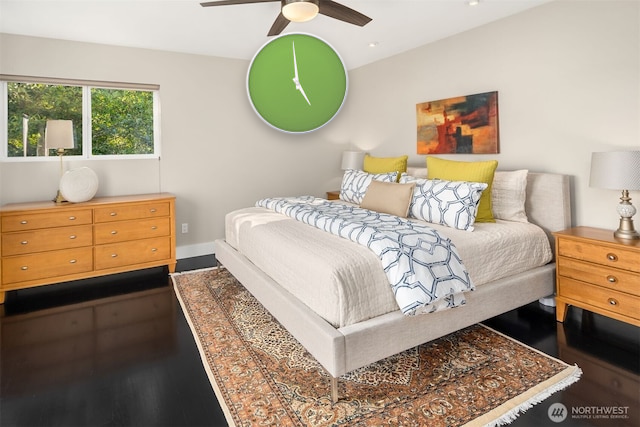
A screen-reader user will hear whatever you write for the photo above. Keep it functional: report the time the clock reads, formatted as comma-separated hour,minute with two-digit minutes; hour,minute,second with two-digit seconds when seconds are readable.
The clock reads 4,59
